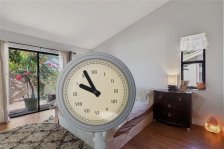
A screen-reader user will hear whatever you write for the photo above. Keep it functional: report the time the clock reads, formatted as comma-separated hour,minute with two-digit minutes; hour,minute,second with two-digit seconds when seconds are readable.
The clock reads 9,56
